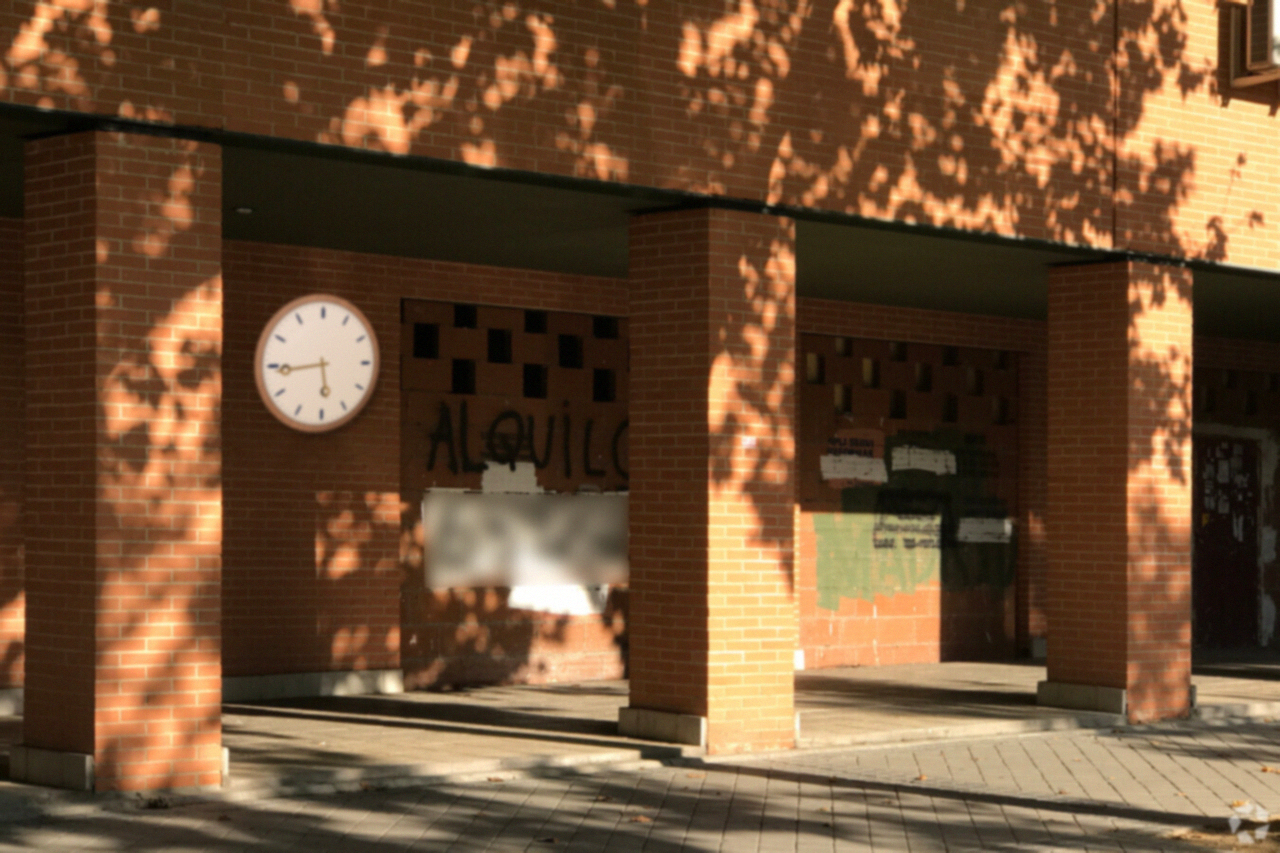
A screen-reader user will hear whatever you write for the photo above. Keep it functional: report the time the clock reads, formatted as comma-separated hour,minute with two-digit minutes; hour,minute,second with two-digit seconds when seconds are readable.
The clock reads 5,44
